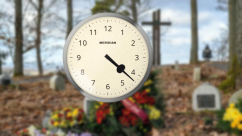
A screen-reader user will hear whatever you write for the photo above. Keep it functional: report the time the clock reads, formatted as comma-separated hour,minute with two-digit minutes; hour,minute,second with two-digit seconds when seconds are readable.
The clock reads 4,22
